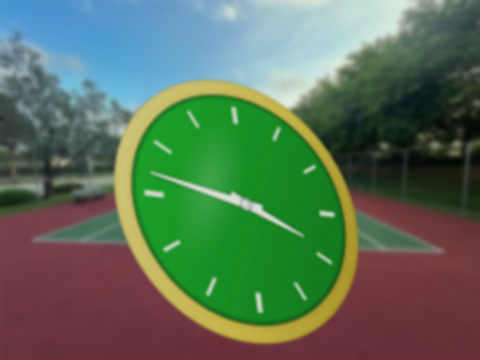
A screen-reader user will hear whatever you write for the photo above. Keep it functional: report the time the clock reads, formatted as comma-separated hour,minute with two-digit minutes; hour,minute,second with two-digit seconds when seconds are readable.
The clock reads 3,47
